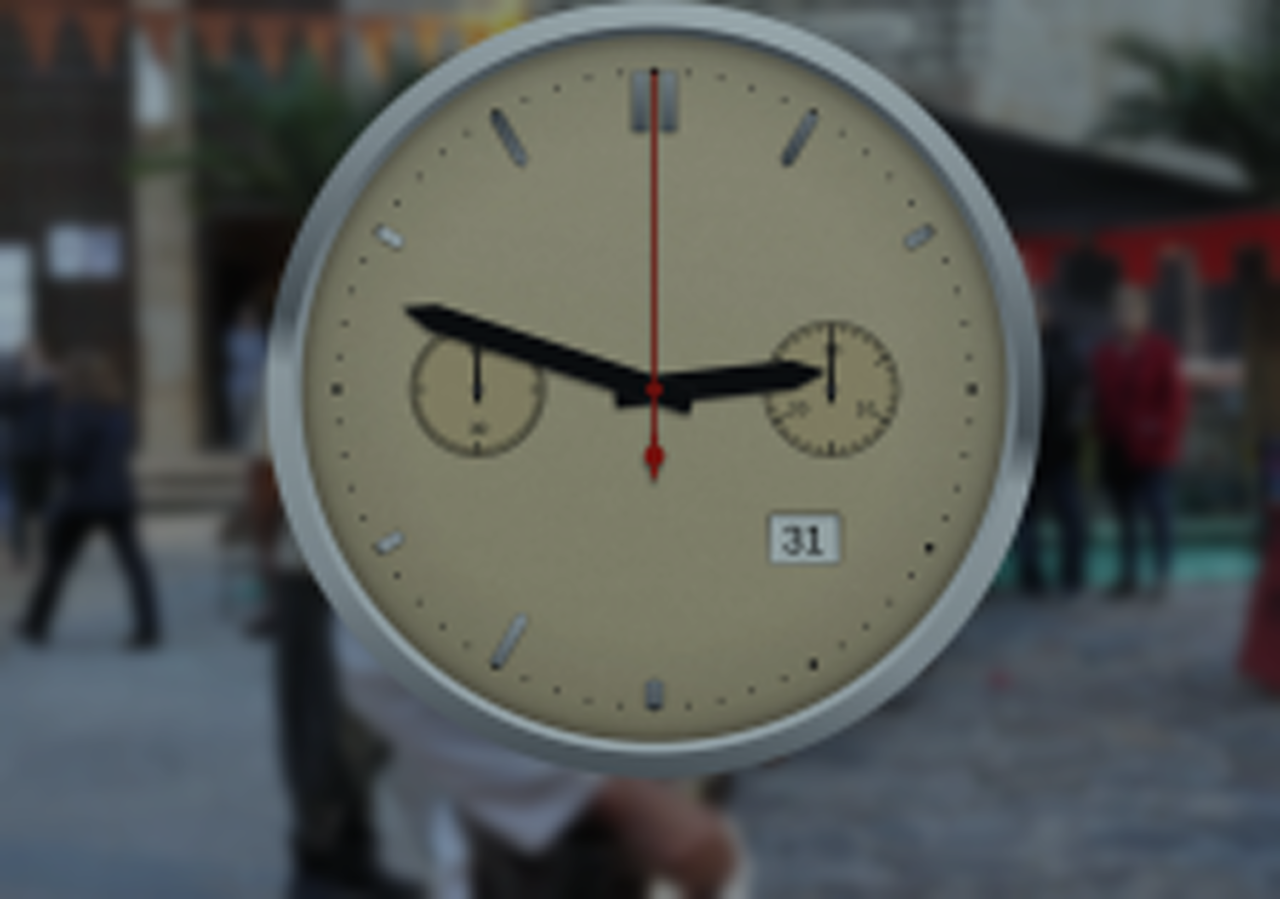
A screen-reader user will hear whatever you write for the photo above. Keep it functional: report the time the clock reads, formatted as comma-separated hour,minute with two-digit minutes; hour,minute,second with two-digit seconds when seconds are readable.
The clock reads 2,48
